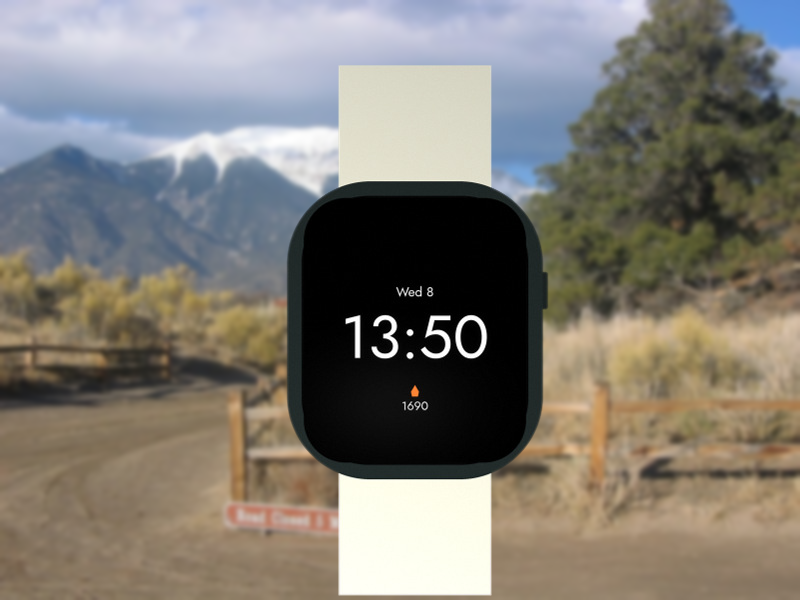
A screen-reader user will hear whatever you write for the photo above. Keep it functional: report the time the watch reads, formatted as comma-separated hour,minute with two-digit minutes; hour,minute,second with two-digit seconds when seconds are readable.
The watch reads 13,50
